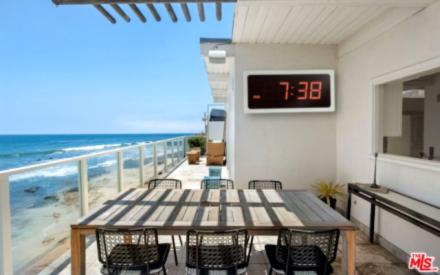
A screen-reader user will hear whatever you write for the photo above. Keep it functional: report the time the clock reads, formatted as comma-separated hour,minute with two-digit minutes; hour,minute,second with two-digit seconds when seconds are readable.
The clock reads 7,38
